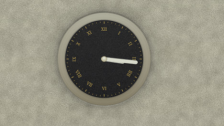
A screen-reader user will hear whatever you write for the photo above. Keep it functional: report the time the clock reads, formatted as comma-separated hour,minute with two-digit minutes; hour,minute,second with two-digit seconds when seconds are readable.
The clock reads 3,16
